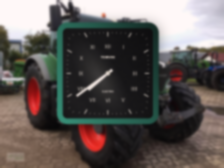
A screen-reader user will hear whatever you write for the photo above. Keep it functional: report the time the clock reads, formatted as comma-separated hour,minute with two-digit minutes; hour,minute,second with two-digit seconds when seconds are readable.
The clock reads 7,39
